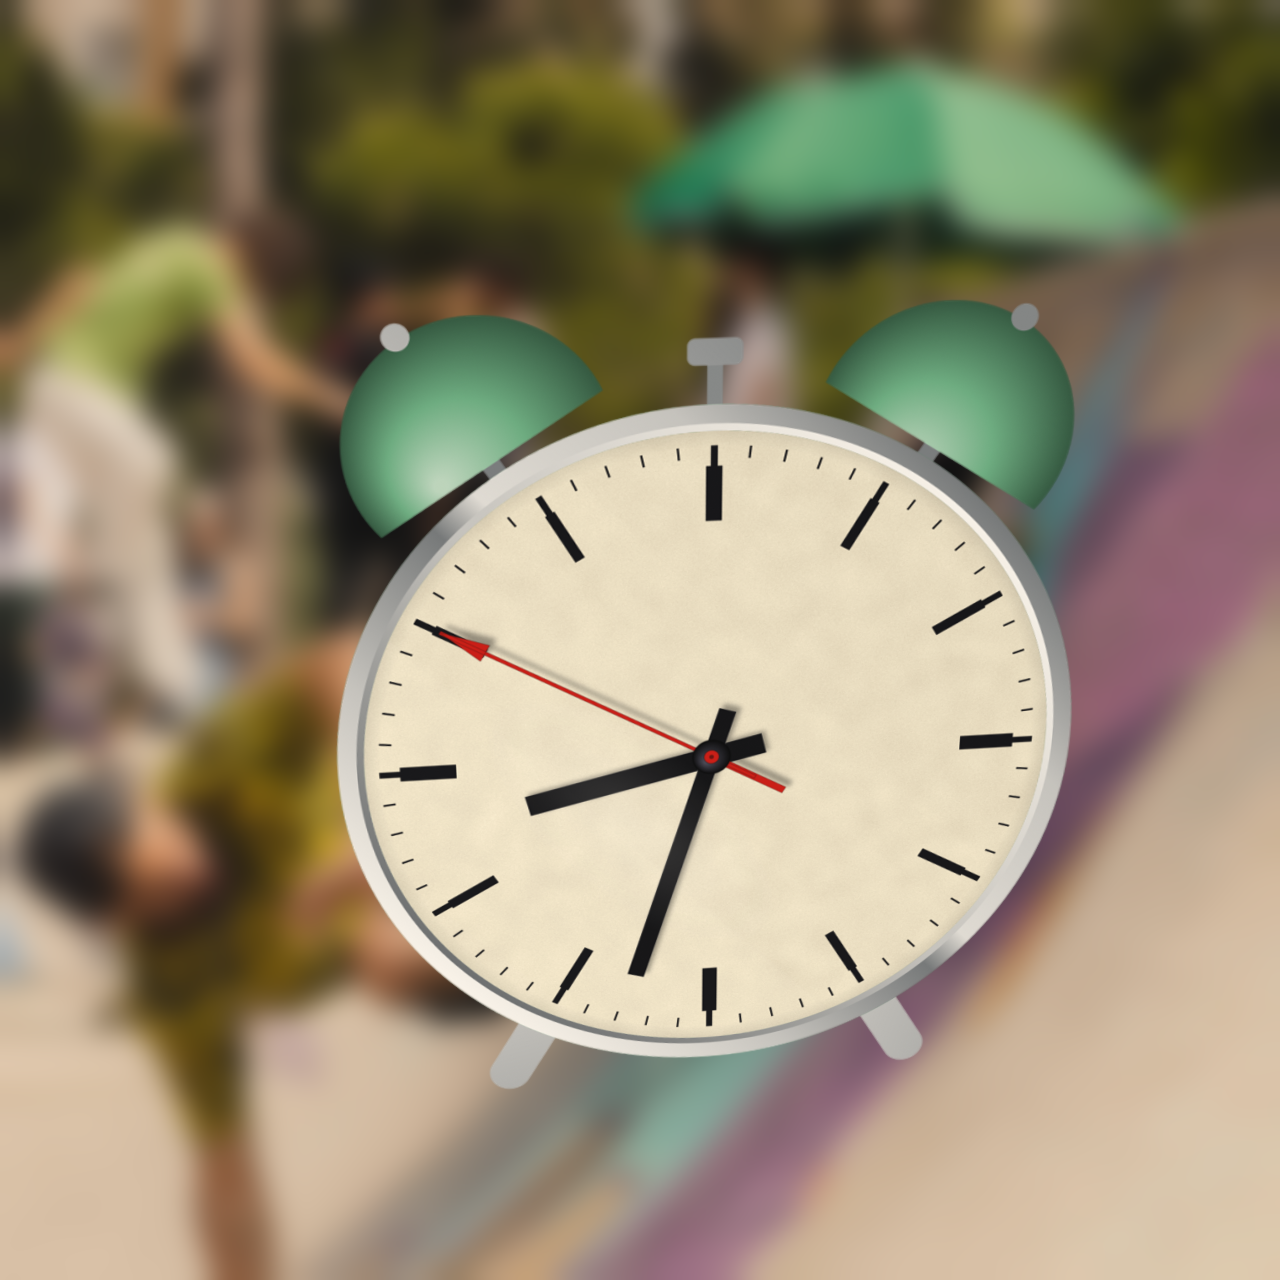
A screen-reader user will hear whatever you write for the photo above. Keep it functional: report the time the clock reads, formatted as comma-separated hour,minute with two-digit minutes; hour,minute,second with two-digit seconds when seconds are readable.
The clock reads 8,32,50
